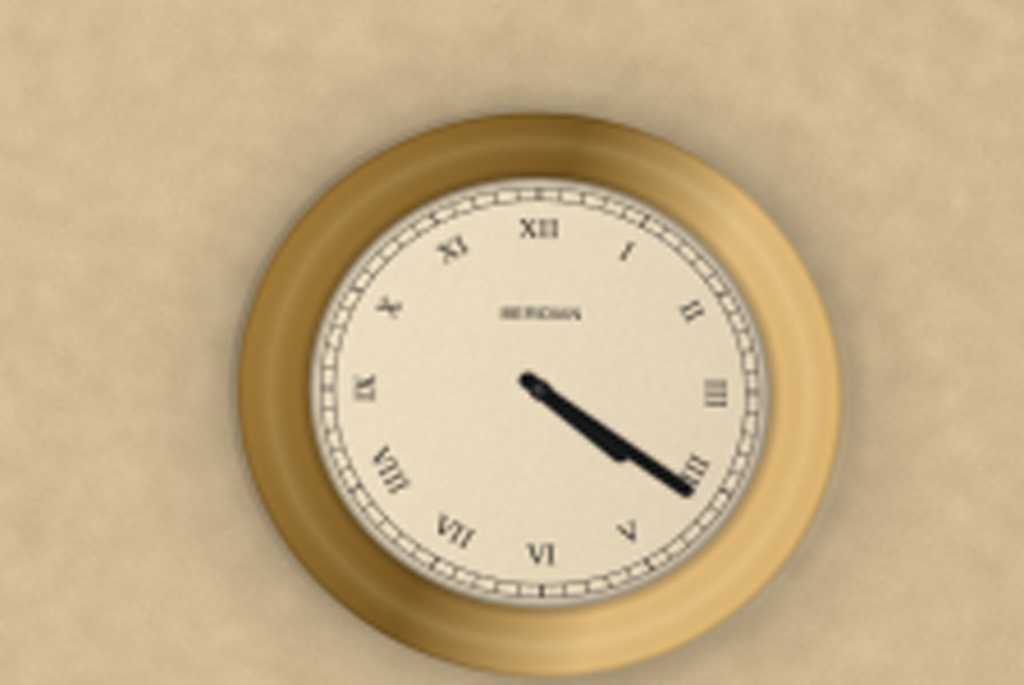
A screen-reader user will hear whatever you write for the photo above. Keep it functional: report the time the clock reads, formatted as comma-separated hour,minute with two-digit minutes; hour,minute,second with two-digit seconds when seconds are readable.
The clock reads 4,21
